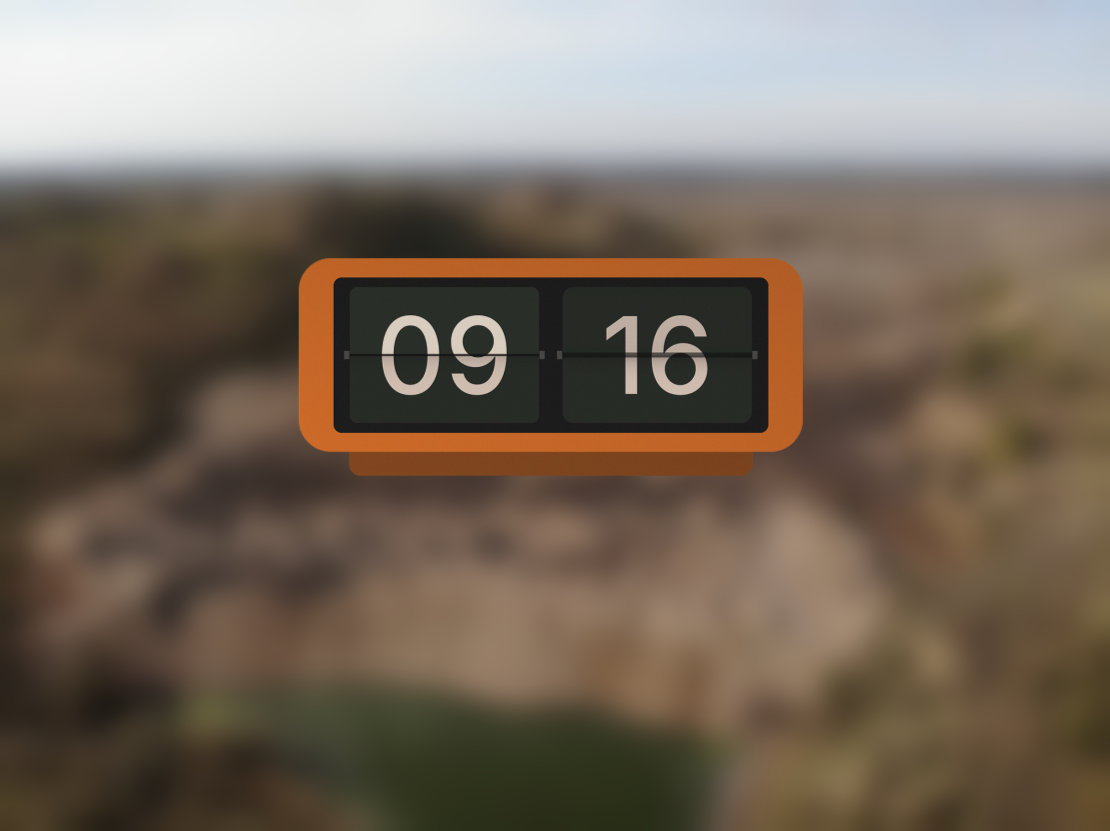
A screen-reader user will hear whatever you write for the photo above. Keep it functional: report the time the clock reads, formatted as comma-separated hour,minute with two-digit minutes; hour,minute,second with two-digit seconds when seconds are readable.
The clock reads 9,16
